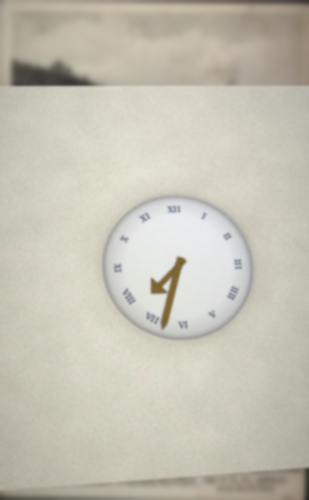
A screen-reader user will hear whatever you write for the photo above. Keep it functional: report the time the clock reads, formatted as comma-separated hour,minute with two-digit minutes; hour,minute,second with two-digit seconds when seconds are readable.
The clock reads 7,33
